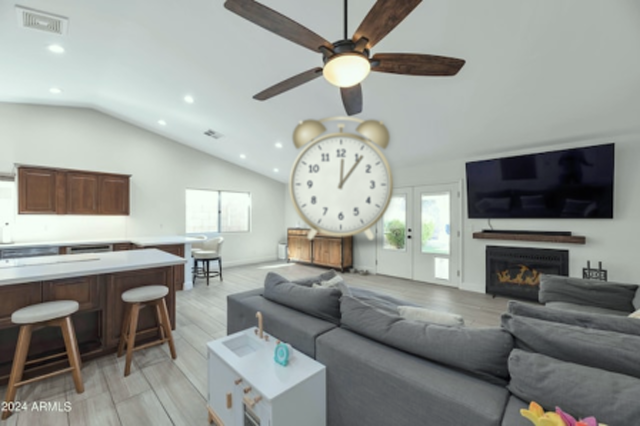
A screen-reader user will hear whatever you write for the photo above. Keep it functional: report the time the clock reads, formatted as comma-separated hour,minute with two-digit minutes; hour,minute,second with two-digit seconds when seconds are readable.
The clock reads 12,06
